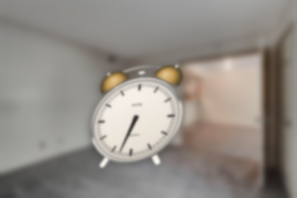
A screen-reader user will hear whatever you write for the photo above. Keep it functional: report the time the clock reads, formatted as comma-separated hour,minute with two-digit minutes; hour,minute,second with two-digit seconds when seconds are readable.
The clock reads 6,33
